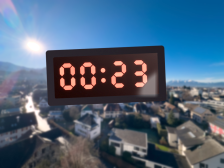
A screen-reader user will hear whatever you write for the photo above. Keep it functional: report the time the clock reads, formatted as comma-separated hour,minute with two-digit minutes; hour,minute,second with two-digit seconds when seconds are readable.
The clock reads 0,23
